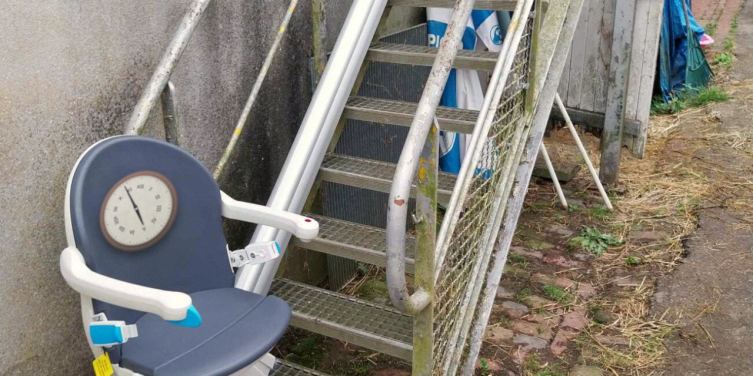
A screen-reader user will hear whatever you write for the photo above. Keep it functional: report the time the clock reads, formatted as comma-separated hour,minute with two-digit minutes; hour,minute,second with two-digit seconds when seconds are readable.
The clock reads 4,54
